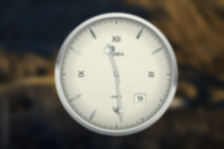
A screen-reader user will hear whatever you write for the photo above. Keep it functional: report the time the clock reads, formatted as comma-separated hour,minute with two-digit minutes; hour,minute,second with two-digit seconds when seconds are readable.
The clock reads 11,29
